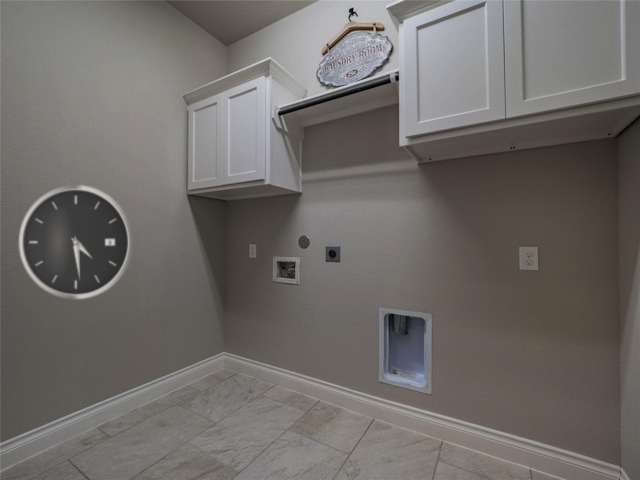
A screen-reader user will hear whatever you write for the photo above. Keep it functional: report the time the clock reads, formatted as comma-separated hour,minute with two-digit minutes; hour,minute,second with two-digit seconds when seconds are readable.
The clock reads 4,29
